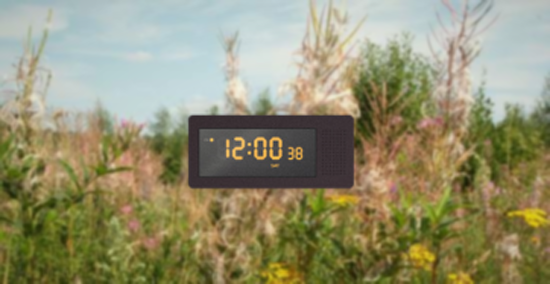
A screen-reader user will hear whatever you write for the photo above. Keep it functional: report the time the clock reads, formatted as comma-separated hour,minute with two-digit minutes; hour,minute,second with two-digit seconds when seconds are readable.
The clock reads 12,00,38
